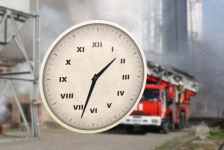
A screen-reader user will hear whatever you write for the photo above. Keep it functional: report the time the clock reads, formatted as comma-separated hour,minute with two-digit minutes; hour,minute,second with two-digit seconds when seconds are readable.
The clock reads 1,33
